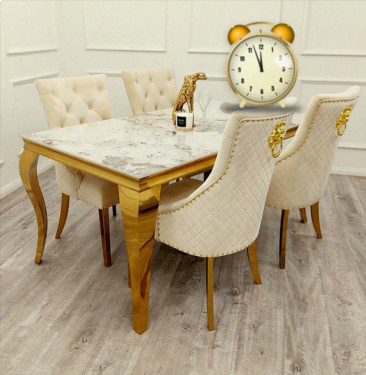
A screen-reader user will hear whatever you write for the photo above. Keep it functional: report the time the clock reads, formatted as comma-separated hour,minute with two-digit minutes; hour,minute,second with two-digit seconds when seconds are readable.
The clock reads 11,57
